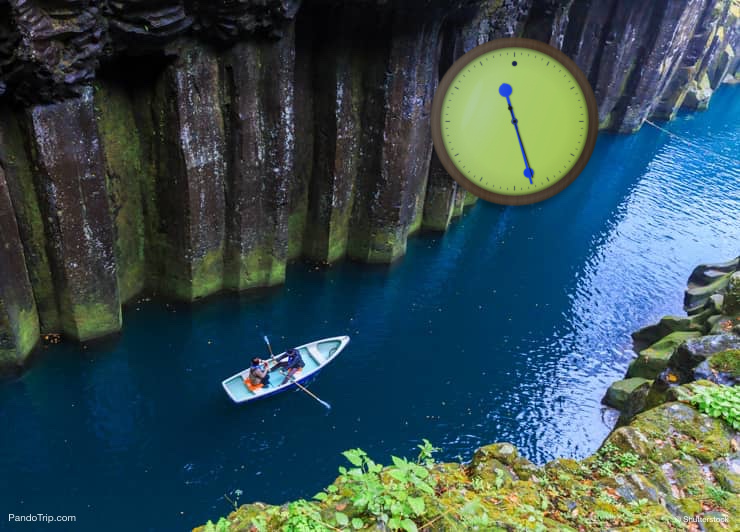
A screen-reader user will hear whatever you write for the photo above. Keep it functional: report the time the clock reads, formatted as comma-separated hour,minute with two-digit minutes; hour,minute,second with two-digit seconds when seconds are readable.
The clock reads 11,27,27
